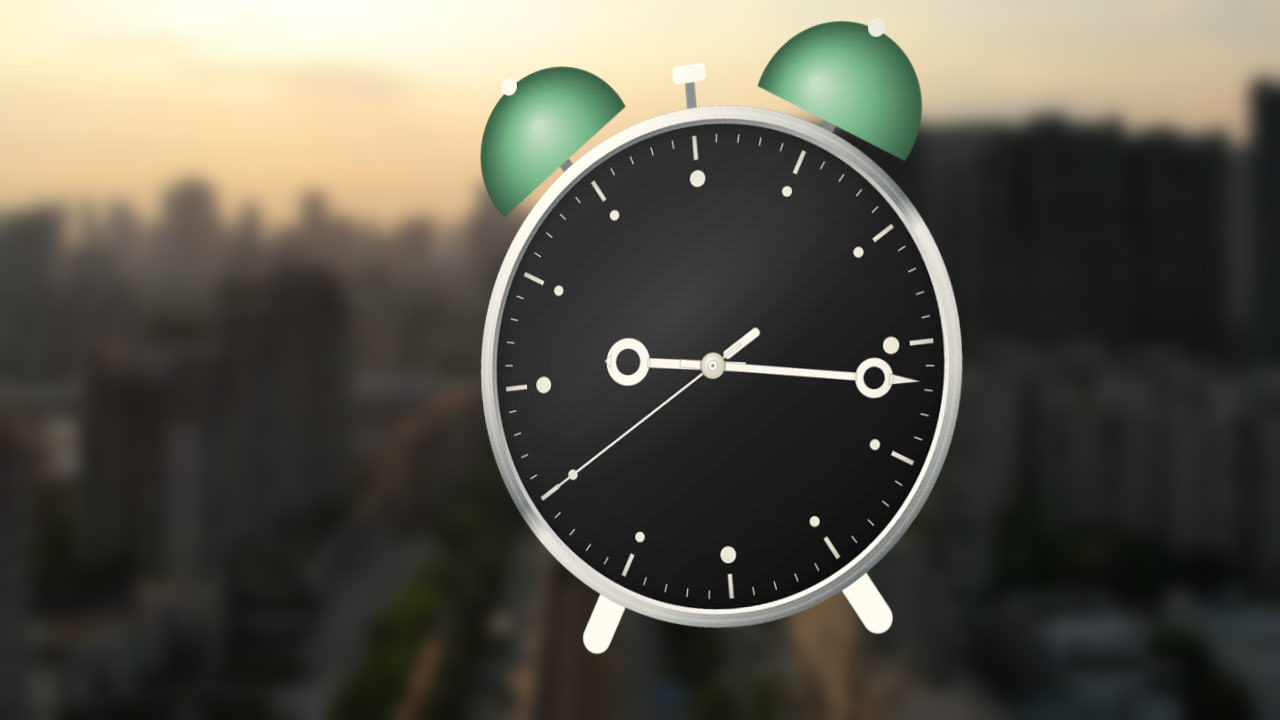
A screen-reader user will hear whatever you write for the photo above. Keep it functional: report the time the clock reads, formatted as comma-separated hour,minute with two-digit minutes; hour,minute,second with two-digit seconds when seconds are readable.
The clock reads 9,16,40
